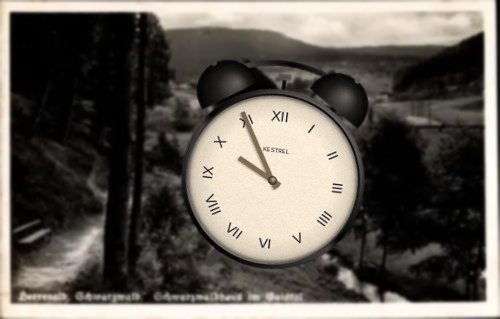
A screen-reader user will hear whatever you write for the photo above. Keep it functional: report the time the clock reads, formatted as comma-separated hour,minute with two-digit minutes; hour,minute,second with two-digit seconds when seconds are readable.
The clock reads 9,55
